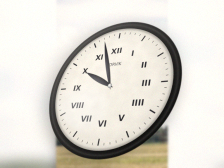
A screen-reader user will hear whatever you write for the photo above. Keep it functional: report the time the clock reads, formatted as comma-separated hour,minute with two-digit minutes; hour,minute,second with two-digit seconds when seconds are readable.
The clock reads 9,57
